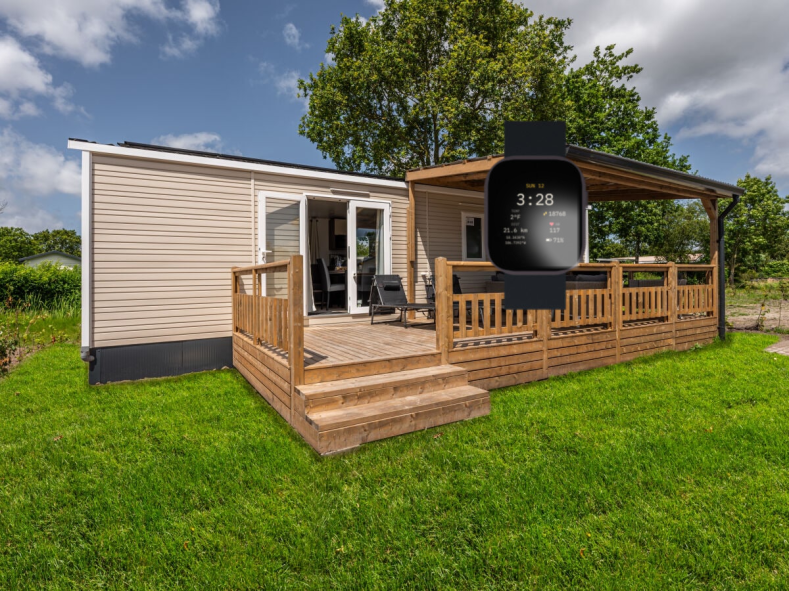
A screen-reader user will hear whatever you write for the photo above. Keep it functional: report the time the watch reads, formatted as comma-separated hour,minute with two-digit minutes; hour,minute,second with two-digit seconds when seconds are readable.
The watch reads 3,28
